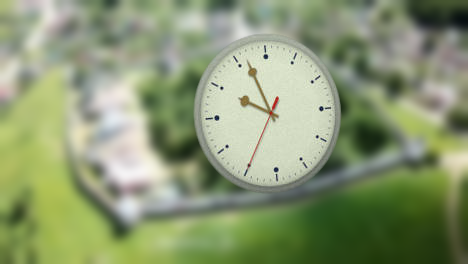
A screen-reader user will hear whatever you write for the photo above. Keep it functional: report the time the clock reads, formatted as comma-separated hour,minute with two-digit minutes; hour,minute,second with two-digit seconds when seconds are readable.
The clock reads 9,56,35
